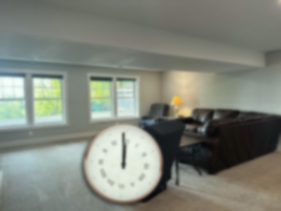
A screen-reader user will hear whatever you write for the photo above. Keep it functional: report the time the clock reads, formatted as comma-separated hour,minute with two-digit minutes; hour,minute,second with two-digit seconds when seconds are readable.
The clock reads 11,59
